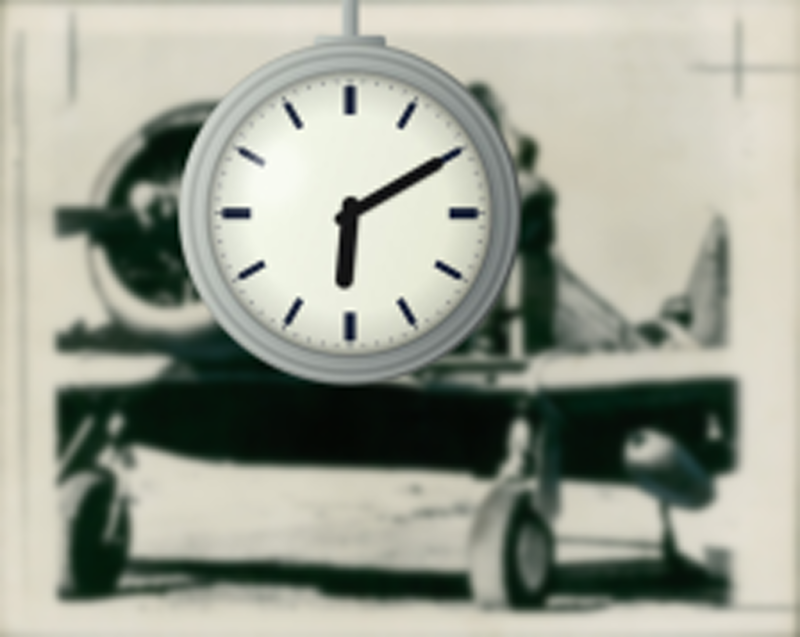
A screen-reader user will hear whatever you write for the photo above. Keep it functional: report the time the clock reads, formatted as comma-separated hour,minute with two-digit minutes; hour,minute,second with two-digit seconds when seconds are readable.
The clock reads 6,10
